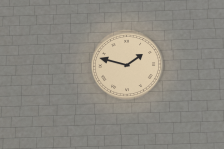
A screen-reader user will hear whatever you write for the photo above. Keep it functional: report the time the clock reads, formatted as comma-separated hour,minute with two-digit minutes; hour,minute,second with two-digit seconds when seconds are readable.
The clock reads 1,48
